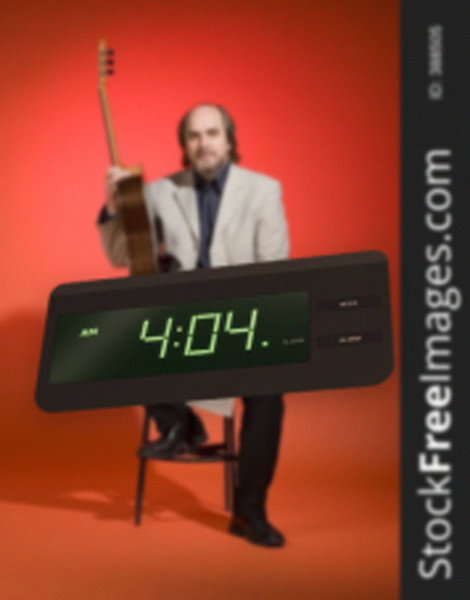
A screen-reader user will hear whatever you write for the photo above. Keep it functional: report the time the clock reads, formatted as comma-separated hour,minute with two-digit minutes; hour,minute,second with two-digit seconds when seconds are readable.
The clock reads 4,04
